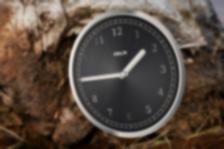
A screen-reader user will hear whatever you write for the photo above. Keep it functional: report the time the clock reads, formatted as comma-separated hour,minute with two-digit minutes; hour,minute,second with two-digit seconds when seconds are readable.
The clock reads 1,45
